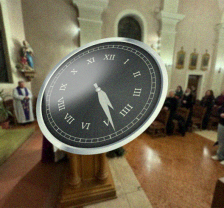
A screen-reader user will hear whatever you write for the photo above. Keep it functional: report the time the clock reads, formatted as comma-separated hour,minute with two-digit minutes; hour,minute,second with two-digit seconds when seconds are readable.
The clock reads 4,24
